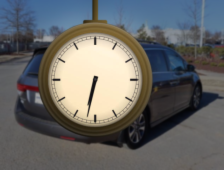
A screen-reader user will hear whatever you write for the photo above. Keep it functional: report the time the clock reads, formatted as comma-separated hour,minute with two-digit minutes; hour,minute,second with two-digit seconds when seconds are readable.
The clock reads 6,32
